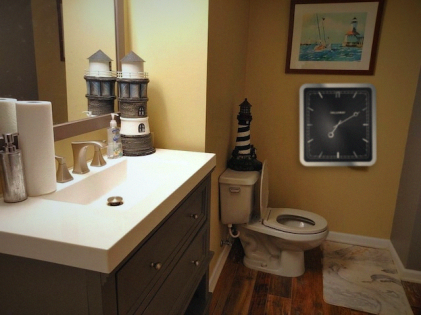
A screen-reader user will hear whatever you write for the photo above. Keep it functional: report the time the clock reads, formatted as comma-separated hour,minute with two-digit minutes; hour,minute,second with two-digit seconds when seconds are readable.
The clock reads 7,10
